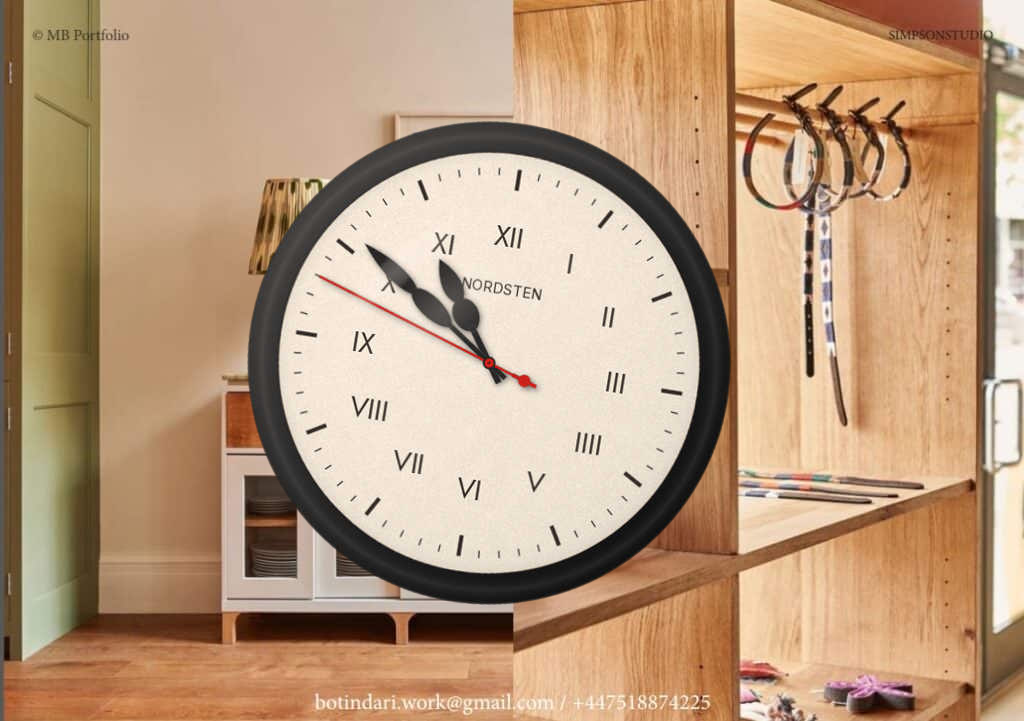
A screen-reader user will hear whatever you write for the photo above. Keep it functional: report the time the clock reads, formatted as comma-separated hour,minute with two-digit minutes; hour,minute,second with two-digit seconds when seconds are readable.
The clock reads 10,50,48
